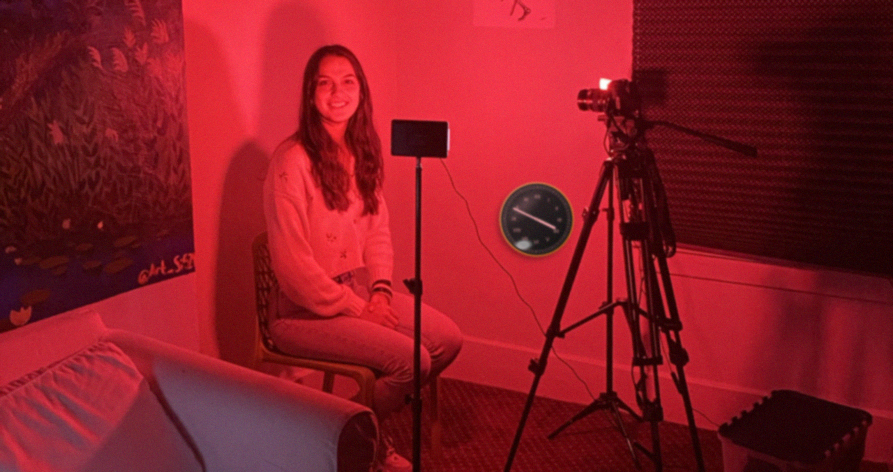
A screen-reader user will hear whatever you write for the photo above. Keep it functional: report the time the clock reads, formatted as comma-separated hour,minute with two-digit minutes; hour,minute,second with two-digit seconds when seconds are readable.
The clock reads 3,49
